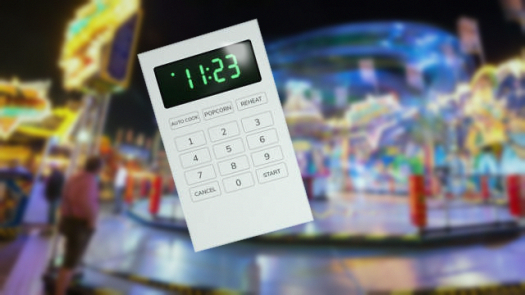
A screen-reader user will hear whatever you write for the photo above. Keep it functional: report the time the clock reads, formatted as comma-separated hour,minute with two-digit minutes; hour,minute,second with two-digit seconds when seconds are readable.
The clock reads 11,23
